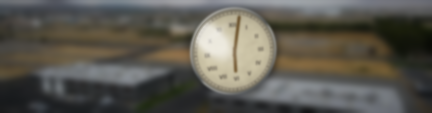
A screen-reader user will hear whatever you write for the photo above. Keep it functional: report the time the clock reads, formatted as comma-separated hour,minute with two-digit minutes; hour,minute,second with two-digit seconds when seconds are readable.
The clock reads 6,02
